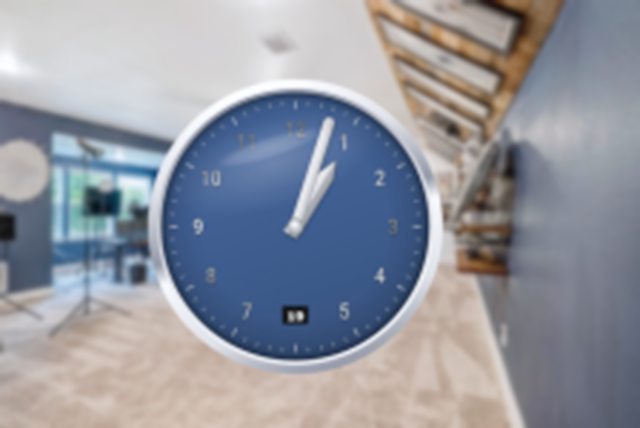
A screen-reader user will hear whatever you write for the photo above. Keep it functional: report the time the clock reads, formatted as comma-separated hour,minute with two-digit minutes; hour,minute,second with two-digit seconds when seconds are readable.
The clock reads 1,03
